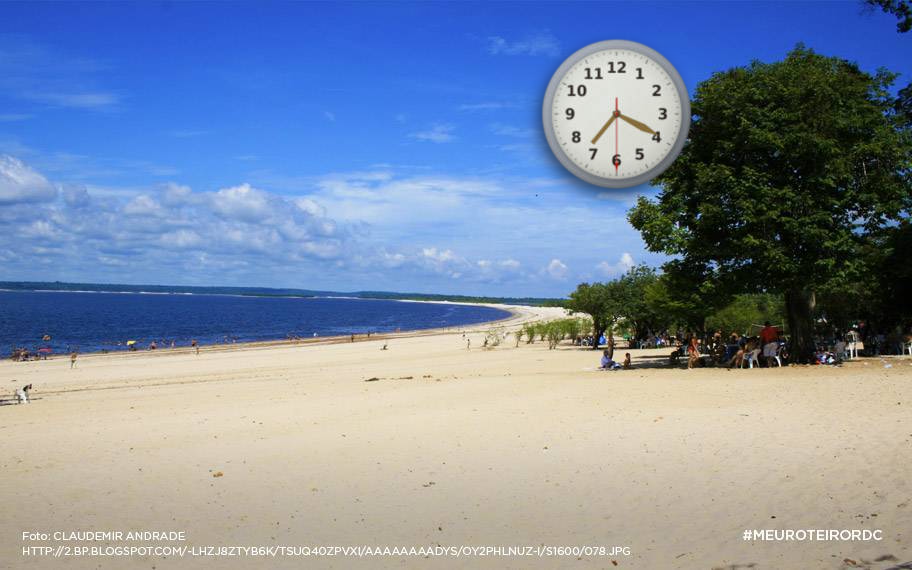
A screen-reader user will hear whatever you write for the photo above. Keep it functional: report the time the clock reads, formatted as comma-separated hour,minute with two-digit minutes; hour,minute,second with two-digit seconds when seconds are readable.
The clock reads 7,19,30
